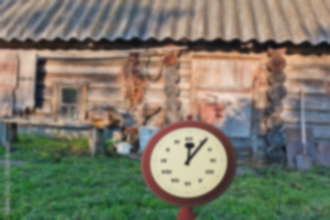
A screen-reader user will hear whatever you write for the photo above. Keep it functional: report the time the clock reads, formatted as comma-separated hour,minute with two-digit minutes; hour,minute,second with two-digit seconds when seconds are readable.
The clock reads 12,06
